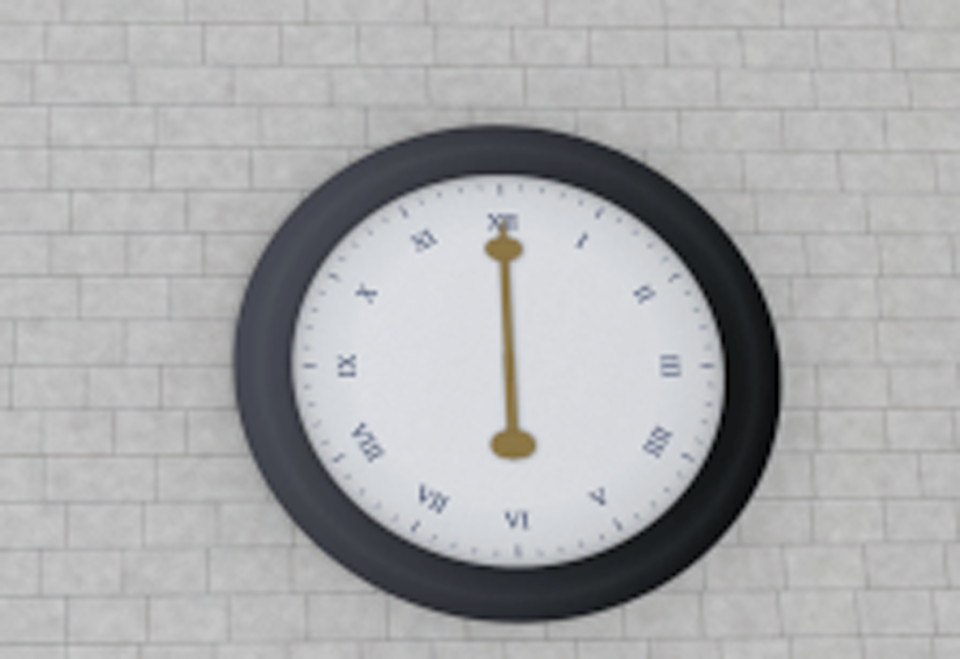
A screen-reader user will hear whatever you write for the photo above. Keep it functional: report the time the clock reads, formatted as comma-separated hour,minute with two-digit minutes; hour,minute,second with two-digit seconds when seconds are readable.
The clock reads 6,00
